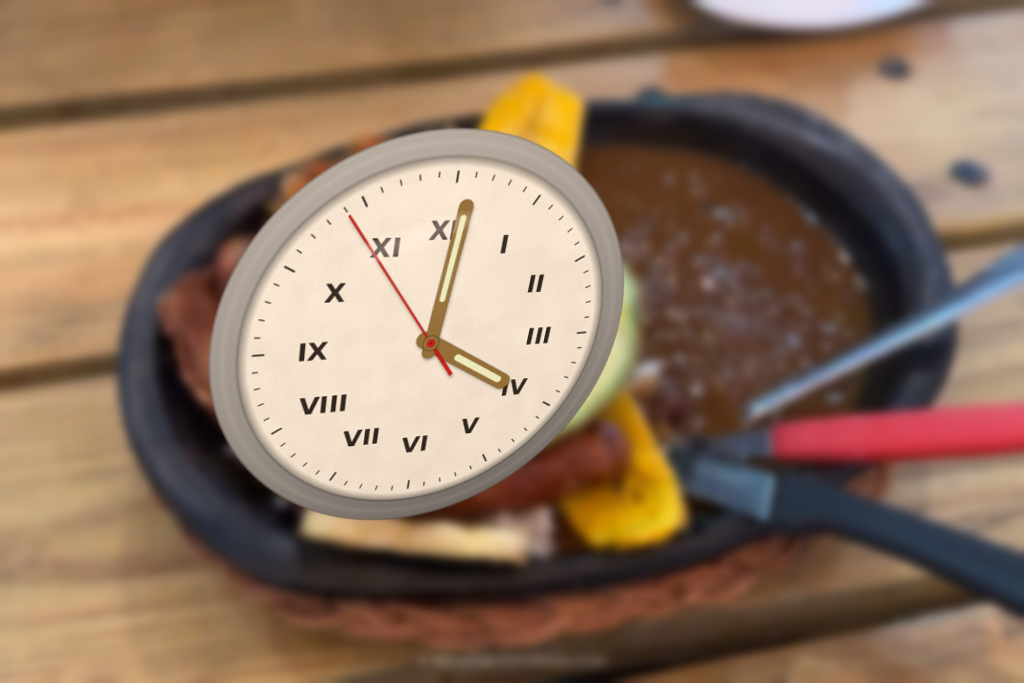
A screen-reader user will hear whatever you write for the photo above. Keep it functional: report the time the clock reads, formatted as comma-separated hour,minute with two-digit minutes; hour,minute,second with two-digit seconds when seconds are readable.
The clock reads 4,00,54
